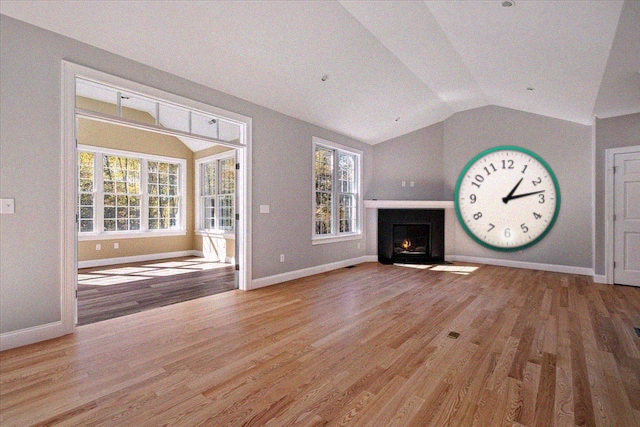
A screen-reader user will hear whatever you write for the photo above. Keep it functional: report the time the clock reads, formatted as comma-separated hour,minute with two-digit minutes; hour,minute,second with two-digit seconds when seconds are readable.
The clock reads 1,13
